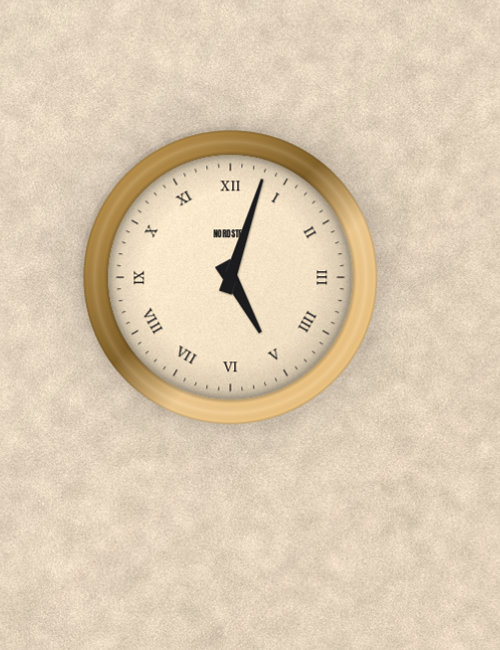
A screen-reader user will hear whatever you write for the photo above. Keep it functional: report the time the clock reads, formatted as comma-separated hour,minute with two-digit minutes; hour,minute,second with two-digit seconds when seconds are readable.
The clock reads 5,03
